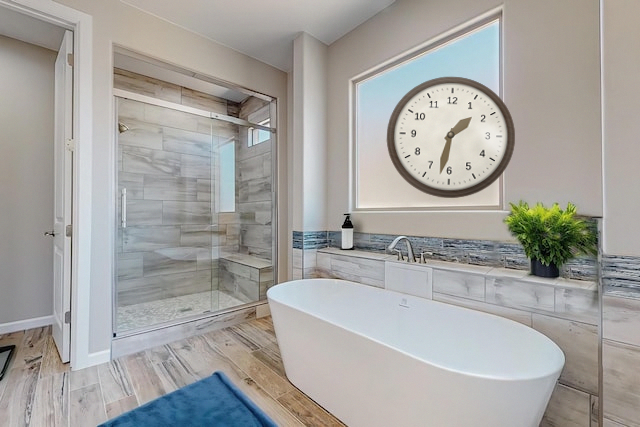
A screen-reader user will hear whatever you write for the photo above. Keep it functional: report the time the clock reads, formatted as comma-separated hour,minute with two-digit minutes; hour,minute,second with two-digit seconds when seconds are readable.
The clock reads 1,32
